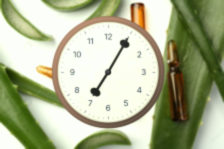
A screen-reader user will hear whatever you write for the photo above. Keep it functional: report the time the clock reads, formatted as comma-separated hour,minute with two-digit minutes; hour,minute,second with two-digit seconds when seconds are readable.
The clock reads 7,05
